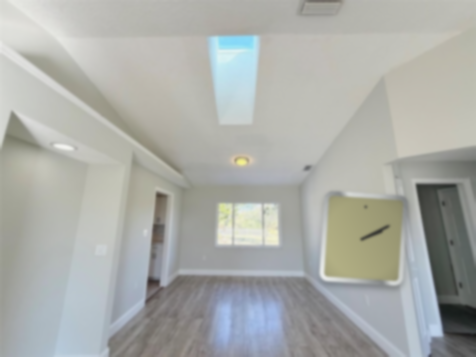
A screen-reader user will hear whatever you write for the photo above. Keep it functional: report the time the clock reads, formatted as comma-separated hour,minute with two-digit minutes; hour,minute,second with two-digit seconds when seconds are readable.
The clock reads 2,10
